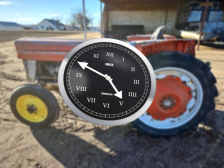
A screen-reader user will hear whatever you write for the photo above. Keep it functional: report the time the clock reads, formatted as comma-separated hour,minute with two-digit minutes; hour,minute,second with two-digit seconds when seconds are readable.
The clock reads 4,49
